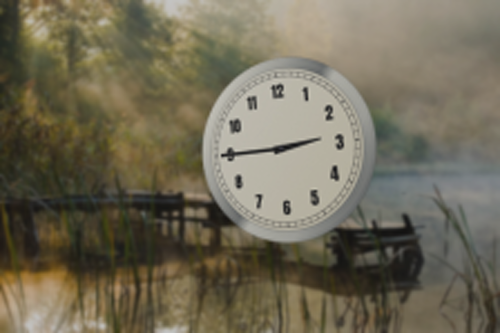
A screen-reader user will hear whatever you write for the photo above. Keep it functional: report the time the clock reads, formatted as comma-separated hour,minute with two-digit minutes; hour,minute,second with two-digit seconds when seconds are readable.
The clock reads 2,45
